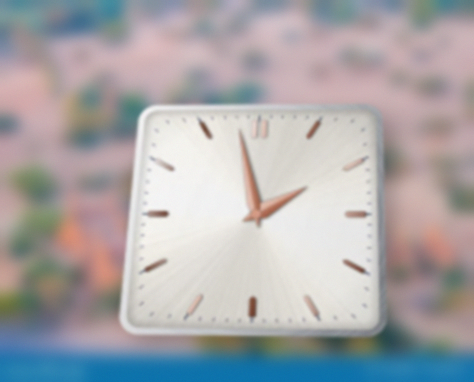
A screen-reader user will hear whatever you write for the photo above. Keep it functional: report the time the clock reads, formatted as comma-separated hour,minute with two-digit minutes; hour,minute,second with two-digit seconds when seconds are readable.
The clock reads 1,58
